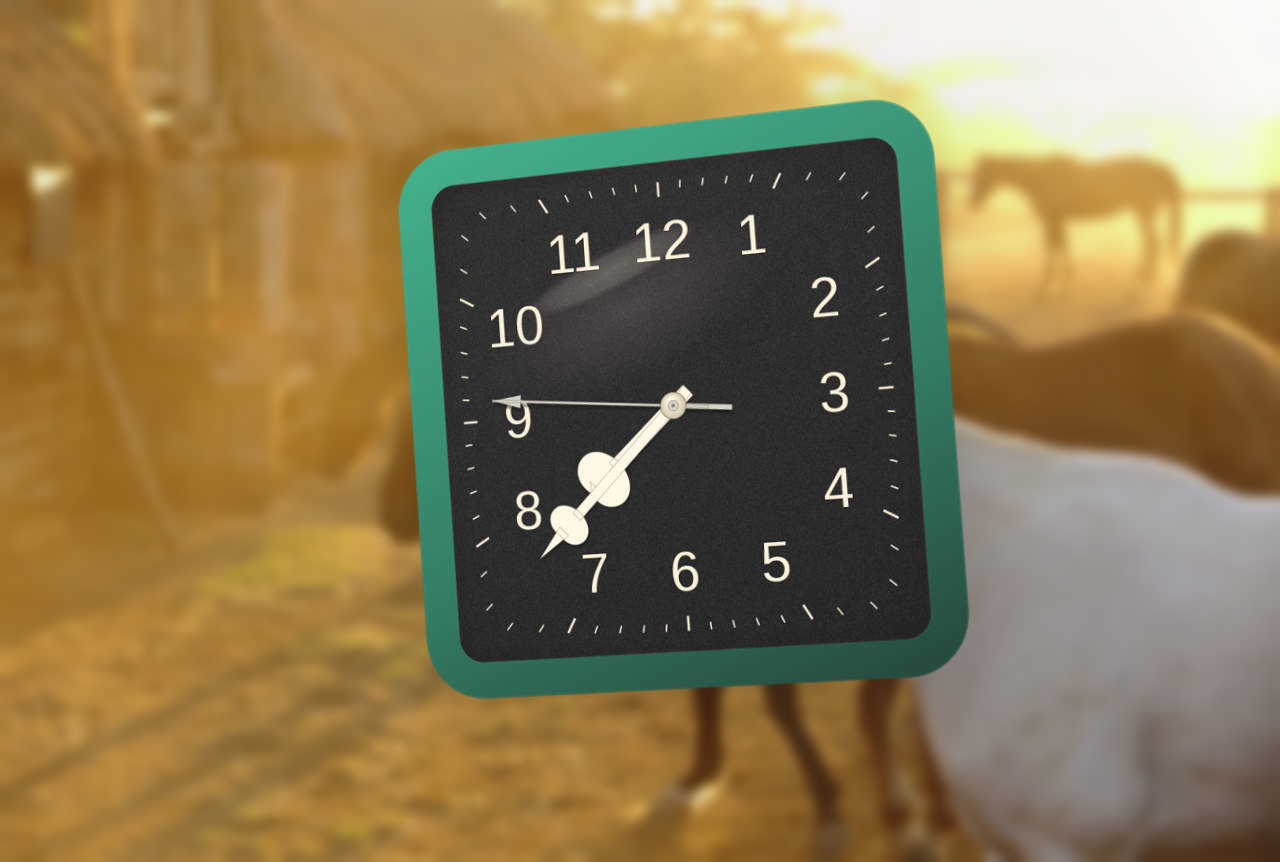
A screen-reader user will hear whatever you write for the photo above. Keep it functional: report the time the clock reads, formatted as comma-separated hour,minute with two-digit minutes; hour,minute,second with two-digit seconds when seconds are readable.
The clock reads 7,37,46
